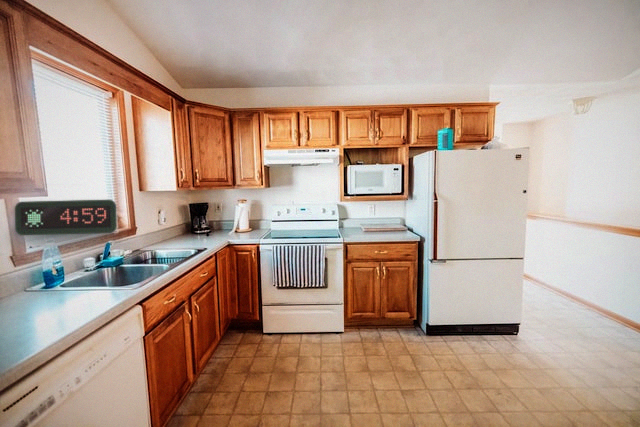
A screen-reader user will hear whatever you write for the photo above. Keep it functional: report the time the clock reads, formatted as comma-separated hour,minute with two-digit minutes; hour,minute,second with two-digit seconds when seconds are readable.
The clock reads 4,59
